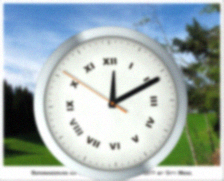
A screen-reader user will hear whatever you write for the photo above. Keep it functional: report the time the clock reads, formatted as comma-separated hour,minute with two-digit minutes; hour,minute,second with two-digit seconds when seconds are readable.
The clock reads 12,10,51
